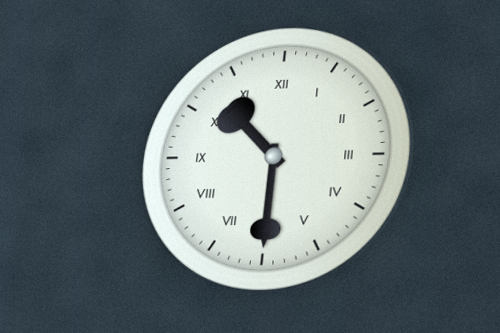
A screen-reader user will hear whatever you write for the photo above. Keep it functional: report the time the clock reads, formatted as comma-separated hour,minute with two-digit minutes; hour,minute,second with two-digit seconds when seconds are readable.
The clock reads 10,30
